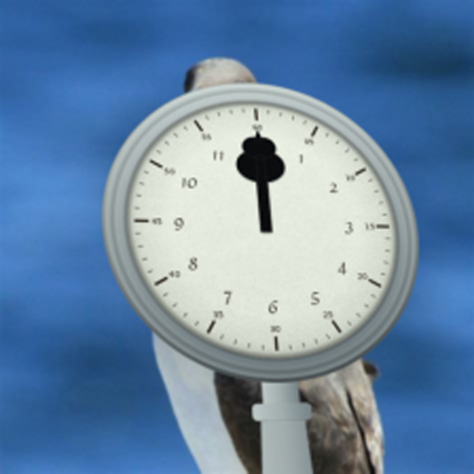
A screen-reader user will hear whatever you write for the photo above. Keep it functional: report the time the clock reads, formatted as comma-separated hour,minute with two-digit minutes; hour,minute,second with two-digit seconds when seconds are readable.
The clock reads 12,00
